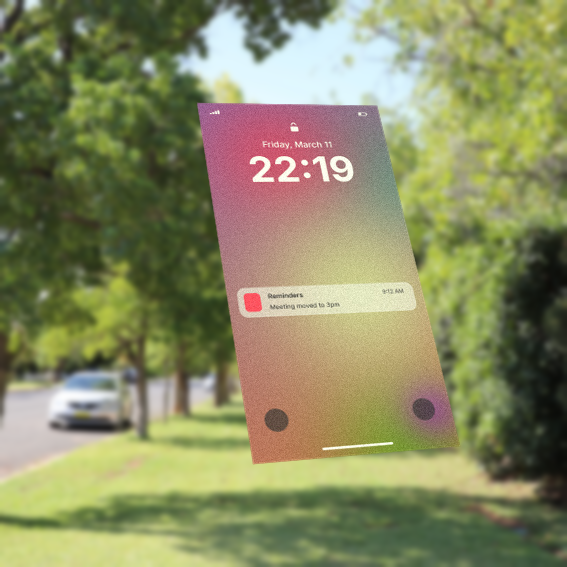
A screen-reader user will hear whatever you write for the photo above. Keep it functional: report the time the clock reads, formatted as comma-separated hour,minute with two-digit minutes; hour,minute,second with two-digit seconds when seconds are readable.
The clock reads 22,19
